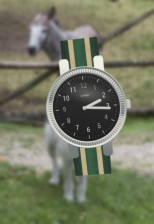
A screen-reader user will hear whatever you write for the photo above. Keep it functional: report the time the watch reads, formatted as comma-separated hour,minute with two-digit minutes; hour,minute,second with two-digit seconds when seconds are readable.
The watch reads 2,16
